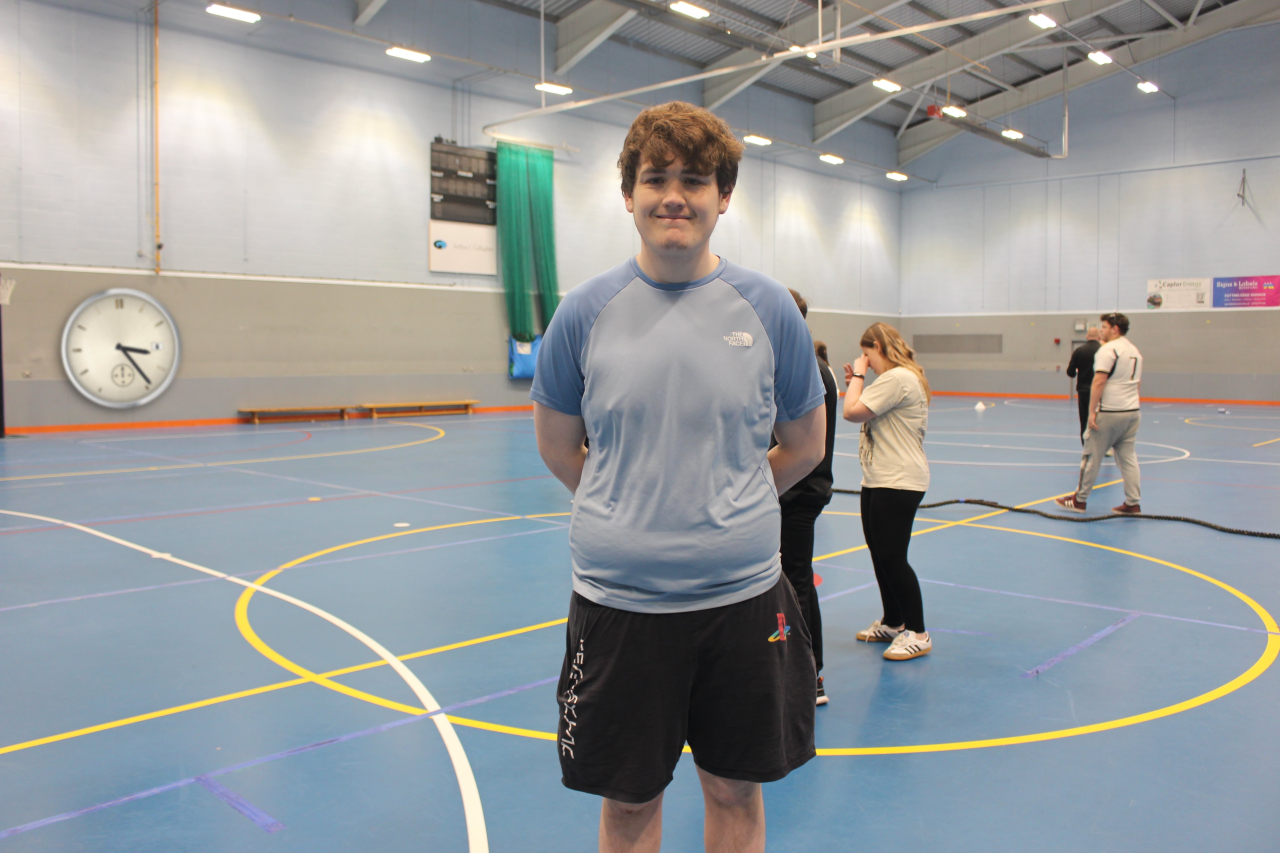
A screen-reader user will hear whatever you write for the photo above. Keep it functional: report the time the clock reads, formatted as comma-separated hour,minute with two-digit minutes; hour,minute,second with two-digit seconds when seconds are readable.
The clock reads 3,24
